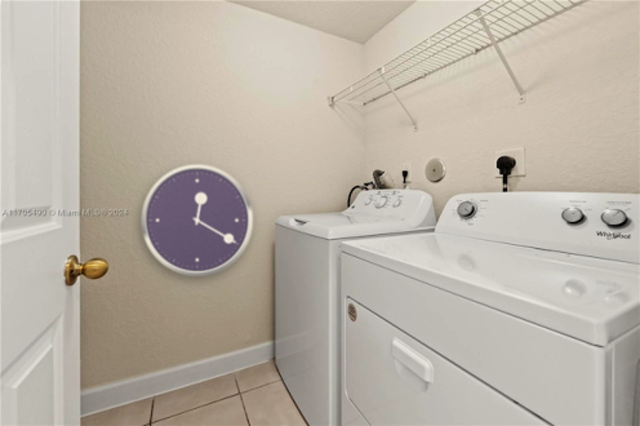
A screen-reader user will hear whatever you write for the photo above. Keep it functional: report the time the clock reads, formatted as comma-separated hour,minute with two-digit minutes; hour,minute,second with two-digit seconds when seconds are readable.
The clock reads 12,20
